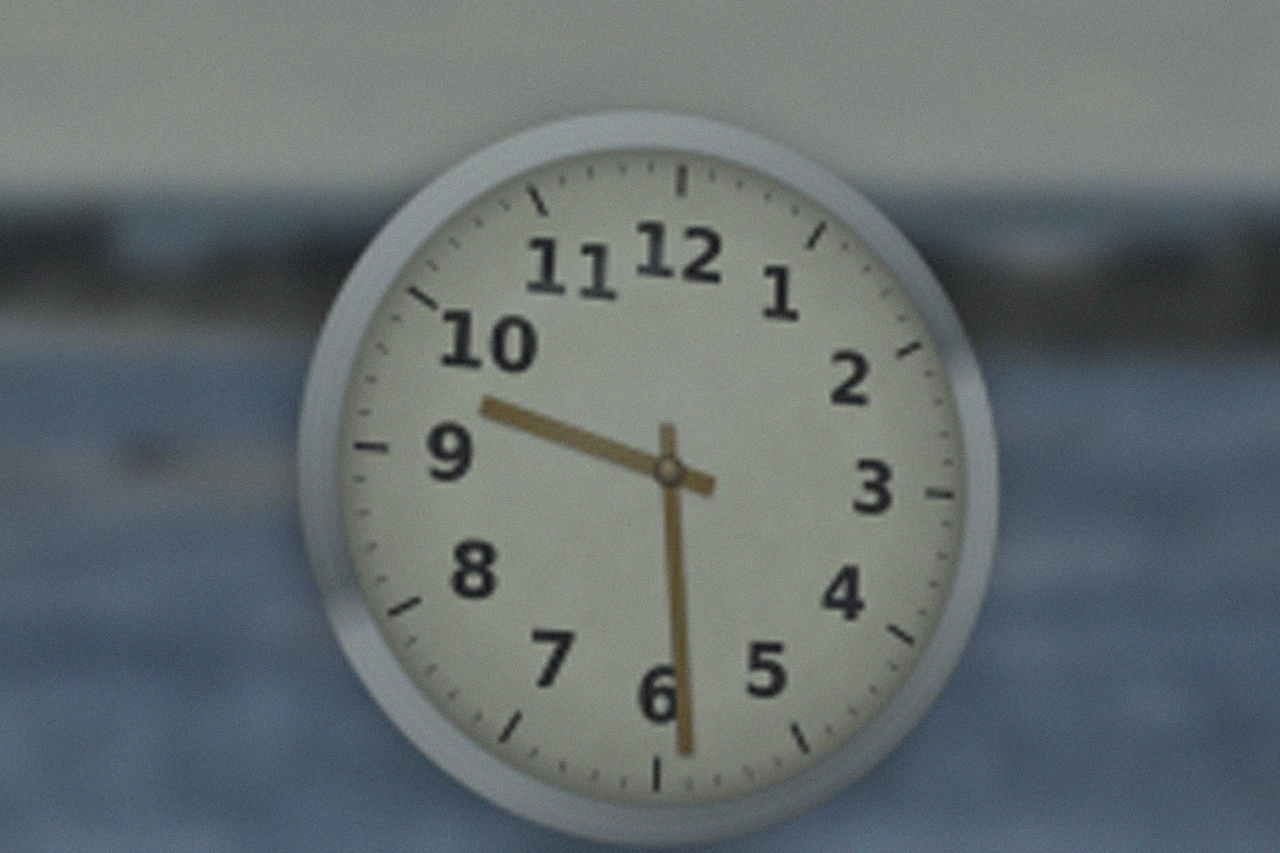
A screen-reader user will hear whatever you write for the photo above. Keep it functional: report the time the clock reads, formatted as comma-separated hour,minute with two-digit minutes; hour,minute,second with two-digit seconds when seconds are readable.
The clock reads 9,29
